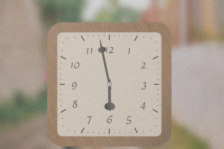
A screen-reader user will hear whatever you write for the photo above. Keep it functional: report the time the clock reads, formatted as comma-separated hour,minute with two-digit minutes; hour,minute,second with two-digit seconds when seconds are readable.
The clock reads 5,58
